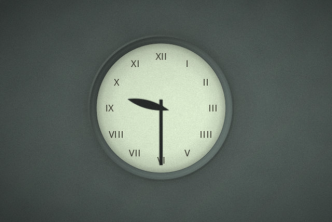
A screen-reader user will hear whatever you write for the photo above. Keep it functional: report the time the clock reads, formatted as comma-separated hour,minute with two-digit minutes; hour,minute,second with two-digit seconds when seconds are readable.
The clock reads 9,30
